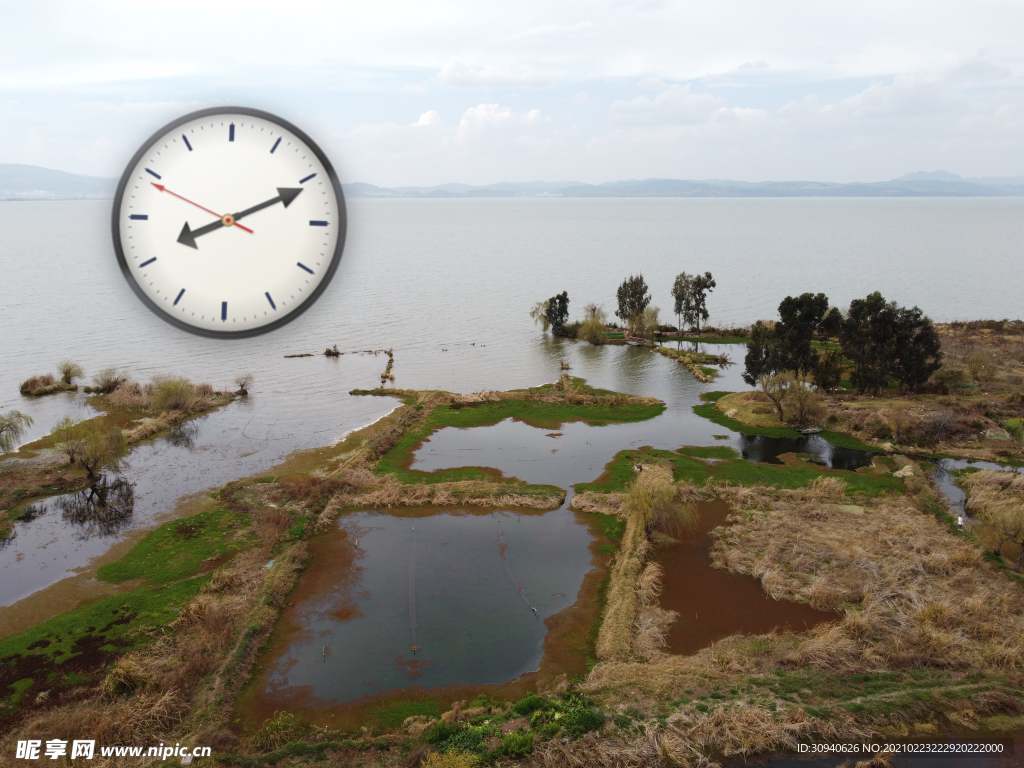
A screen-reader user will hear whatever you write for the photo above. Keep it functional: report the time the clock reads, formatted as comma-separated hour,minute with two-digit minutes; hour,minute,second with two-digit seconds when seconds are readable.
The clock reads 8,10,49
